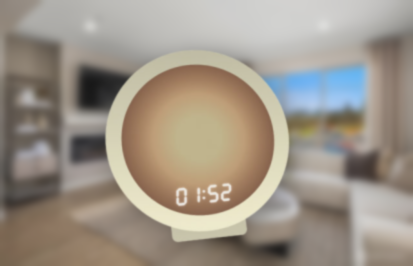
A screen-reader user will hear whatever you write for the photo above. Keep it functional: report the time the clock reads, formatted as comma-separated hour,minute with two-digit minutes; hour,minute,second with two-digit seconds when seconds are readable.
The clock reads 1,52
